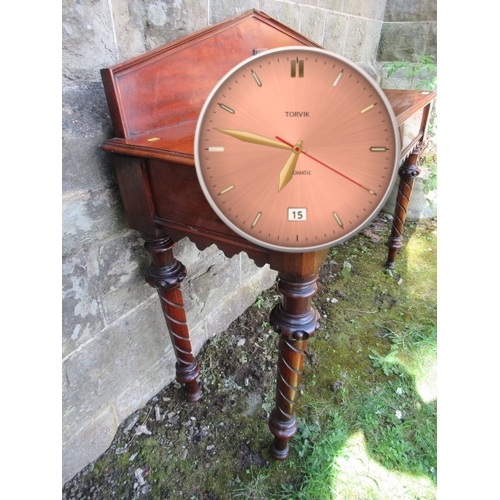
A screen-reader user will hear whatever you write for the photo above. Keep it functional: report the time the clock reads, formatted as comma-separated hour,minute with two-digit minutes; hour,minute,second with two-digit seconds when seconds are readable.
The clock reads 6,47,20
